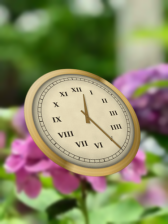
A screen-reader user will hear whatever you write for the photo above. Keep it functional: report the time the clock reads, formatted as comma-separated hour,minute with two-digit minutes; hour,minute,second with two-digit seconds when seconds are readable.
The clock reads 12,25
